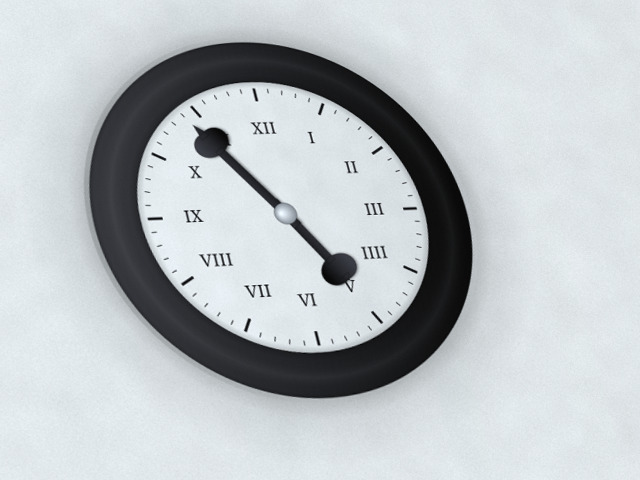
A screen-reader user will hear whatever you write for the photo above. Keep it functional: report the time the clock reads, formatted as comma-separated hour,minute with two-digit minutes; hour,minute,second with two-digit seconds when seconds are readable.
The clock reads 4,54
